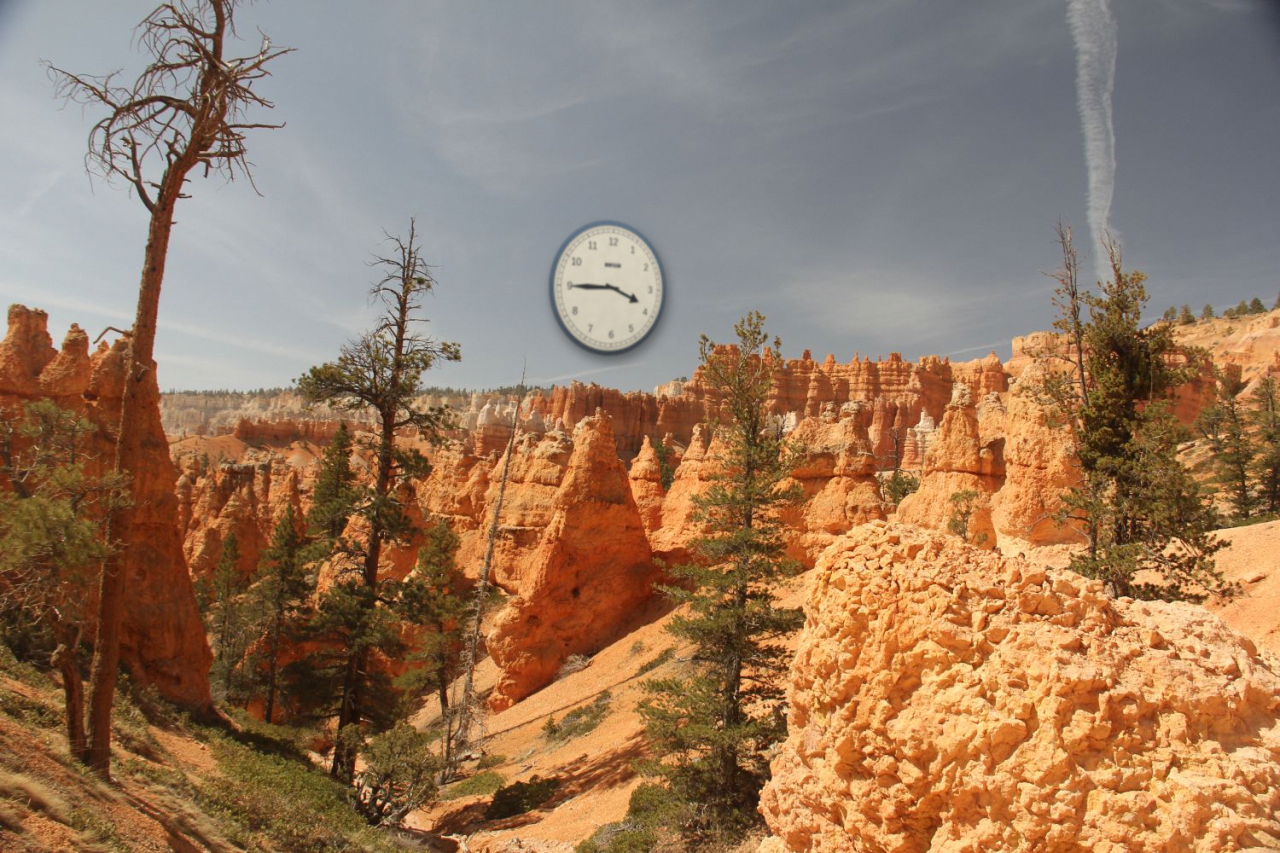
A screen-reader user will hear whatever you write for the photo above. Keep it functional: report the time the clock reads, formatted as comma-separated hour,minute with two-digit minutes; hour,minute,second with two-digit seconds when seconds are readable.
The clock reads 3,45
